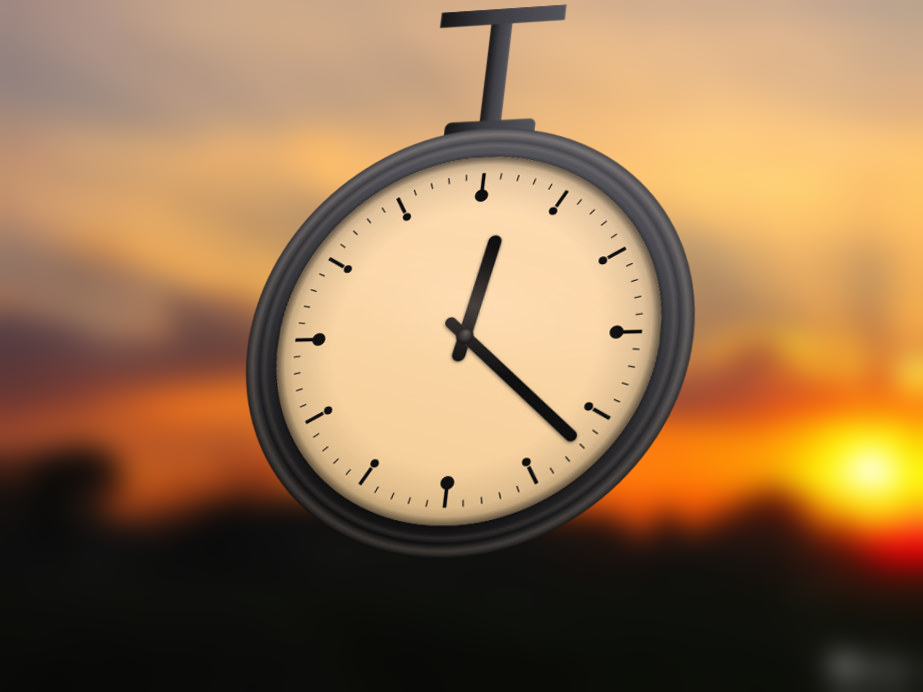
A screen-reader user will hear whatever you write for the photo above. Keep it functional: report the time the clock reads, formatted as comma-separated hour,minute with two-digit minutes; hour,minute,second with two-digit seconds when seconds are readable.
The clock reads 12,22
